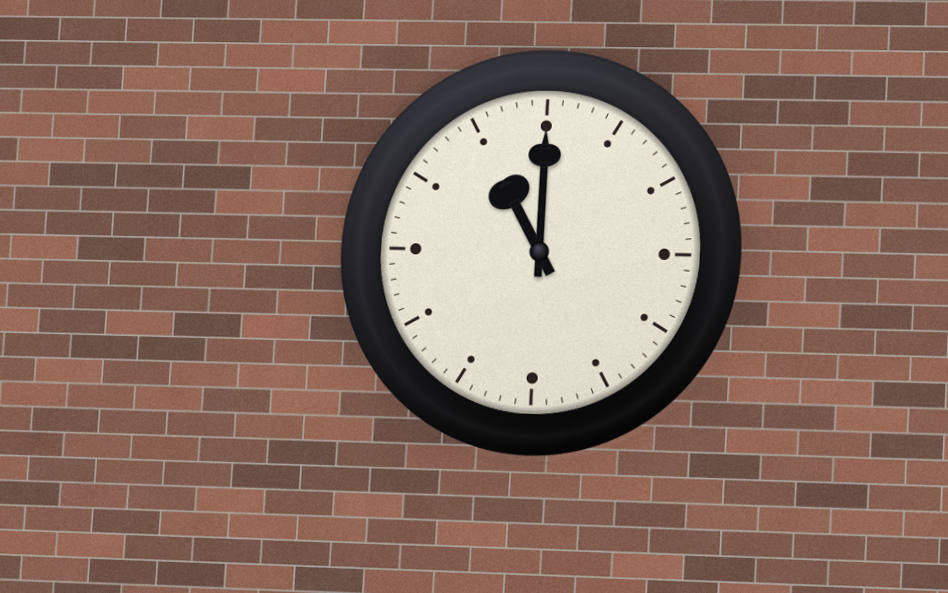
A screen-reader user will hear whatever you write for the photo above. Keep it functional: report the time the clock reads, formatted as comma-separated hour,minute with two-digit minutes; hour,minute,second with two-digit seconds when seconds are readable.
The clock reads 11,00
